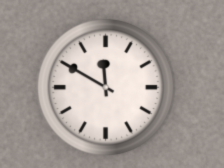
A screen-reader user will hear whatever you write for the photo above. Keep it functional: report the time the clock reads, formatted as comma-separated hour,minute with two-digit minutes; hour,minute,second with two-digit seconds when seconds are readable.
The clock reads 11,50
